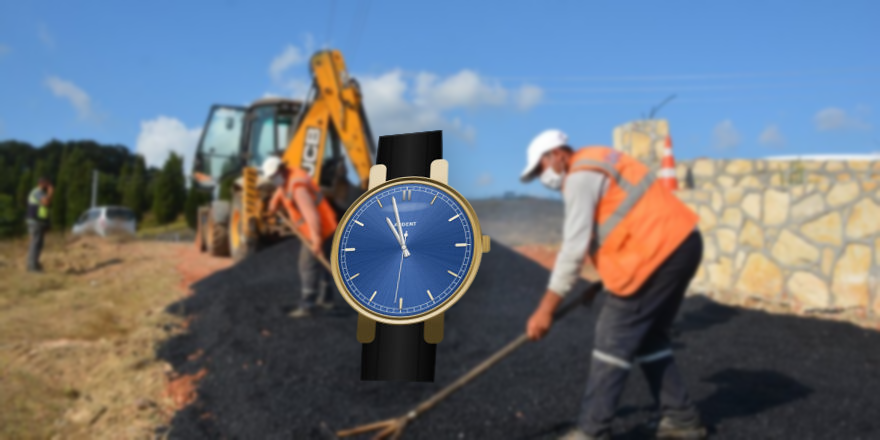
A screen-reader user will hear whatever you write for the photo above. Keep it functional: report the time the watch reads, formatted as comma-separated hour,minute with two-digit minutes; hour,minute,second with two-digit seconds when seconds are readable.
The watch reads 10,57,31
